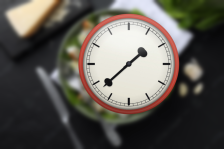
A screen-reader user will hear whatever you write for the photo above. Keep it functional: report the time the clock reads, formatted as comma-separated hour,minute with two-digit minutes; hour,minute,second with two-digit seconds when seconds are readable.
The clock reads 1,38
